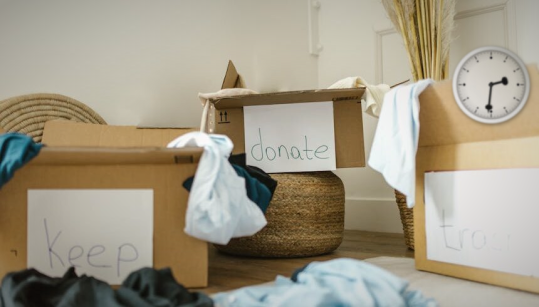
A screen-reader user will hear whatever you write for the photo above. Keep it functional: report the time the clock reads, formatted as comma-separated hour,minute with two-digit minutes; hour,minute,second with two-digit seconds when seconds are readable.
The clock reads 2,31
